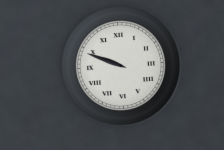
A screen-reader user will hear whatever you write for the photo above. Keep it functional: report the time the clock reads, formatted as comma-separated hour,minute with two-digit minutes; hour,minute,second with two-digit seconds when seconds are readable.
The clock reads 9,49
